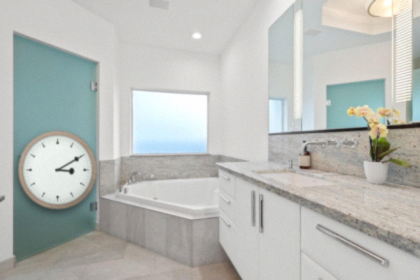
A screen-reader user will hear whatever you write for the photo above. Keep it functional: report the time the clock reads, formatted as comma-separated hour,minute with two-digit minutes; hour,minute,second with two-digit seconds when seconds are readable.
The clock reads 3,10
